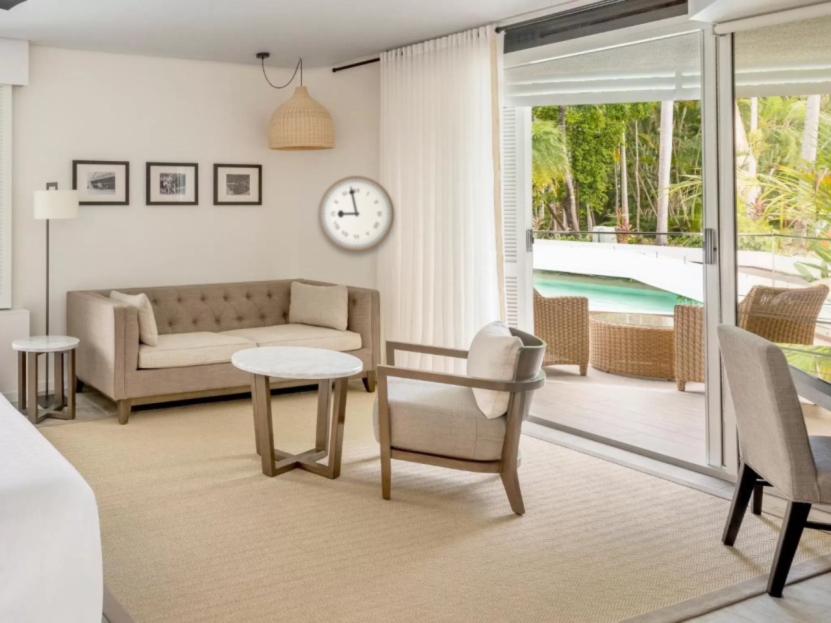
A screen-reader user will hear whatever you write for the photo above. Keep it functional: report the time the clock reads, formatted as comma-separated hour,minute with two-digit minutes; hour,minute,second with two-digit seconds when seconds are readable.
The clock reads 8,58
